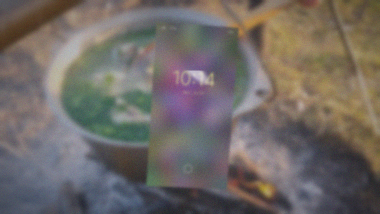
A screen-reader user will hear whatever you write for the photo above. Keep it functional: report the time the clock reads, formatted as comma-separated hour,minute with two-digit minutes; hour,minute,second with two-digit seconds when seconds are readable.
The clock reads 10,14
